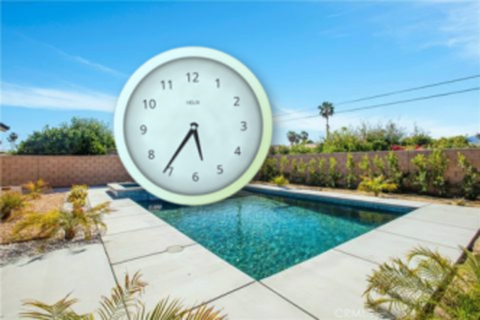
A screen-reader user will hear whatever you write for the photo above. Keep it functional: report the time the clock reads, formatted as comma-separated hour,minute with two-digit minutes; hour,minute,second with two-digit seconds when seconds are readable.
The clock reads 5,36
